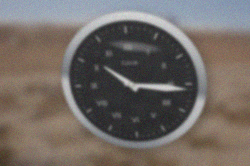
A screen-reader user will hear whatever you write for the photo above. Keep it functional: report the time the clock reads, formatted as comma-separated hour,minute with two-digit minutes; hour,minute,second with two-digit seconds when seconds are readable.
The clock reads 10,16
